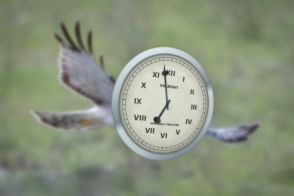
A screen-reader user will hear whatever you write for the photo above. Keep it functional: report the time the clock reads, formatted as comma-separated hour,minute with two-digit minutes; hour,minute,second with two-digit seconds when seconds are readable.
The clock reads 6,58
